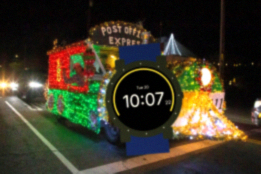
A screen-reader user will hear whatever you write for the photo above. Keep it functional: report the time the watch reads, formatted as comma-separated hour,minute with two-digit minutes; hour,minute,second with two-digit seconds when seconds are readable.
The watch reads 10,07
